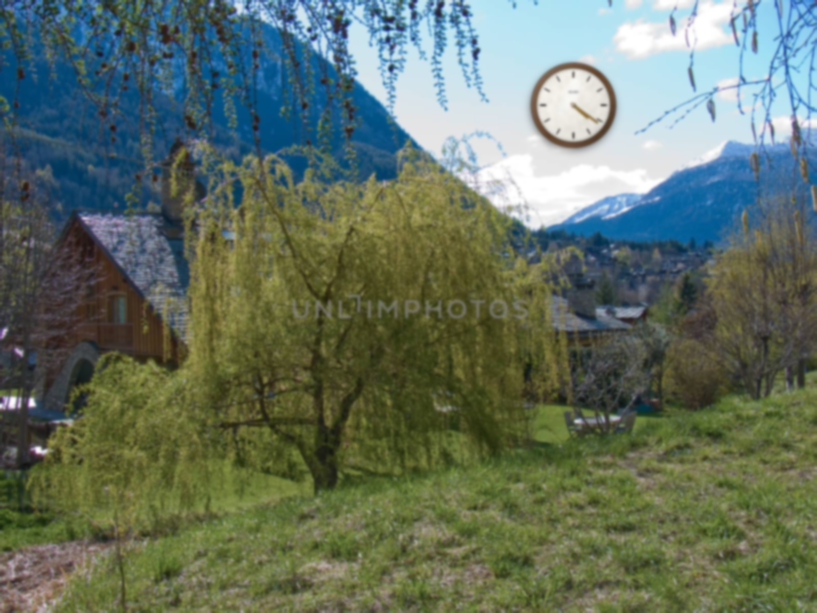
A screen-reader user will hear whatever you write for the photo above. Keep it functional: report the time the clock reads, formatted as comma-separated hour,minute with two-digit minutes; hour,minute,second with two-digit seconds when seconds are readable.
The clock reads 4,21
